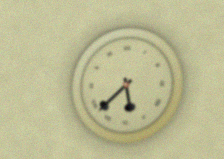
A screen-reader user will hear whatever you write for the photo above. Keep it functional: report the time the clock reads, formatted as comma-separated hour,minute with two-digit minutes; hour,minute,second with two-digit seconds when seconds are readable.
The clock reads 5,38
